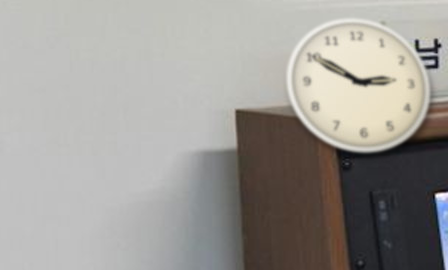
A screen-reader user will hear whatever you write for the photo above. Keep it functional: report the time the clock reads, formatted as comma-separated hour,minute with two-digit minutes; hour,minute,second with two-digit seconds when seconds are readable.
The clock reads 2,50
